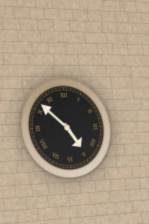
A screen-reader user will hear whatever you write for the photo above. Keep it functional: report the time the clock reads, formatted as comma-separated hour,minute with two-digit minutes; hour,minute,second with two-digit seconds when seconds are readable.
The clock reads 4,52
